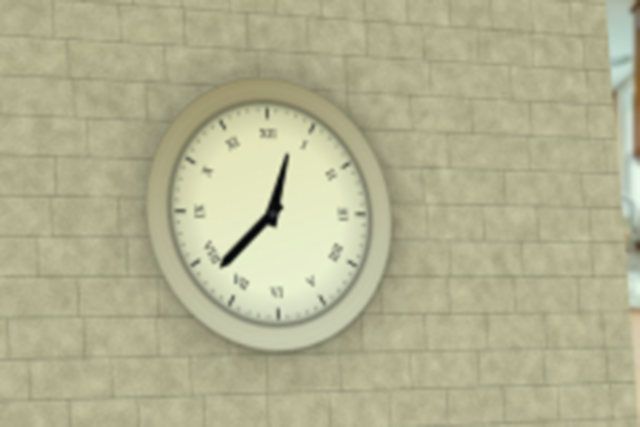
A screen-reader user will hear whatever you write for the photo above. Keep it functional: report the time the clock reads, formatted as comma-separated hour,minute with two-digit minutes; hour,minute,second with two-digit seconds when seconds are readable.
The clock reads 12,38
